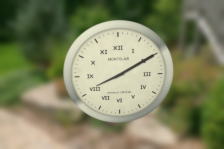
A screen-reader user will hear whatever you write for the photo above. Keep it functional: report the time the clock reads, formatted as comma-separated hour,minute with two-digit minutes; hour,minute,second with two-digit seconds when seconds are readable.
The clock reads 8,10
